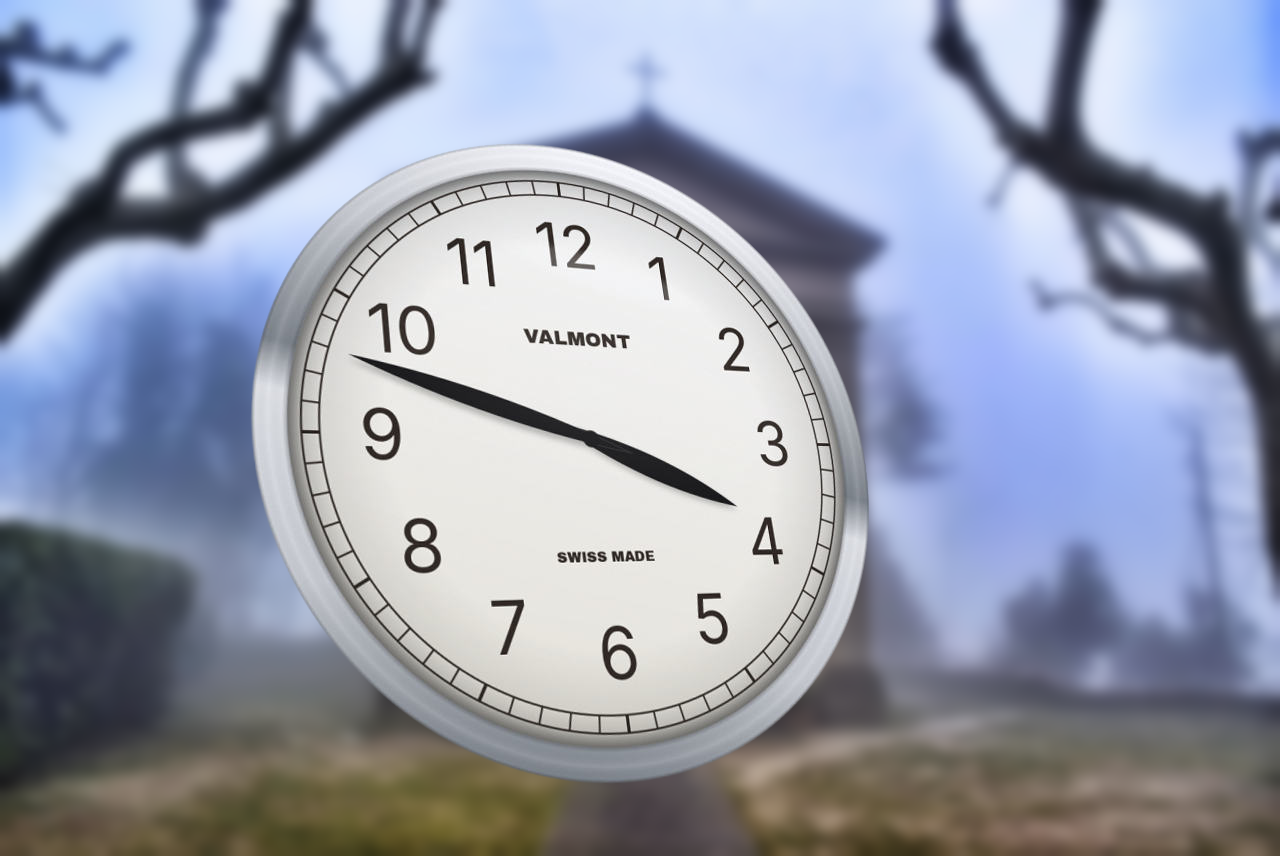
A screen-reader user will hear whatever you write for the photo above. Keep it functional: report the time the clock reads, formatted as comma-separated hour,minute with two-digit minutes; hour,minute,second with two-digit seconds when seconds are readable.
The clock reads 3,48
